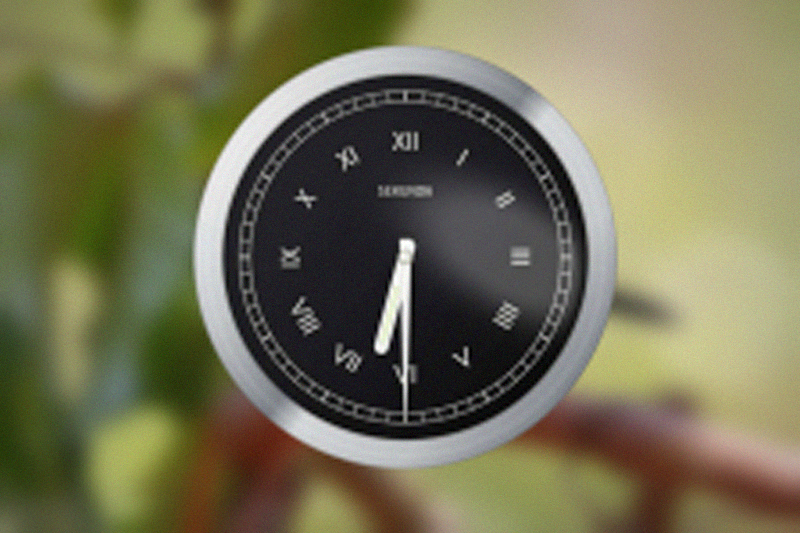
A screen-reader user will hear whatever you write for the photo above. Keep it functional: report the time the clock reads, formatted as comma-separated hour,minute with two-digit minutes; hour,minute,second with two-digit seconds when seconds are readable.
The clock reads 6,30
